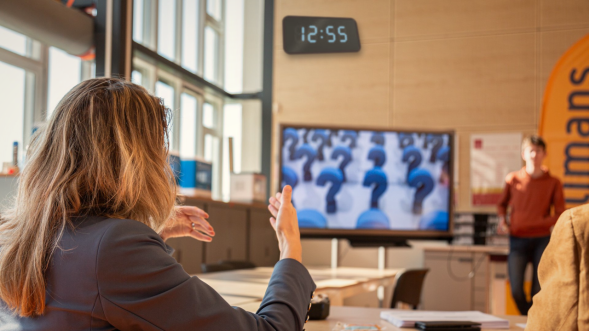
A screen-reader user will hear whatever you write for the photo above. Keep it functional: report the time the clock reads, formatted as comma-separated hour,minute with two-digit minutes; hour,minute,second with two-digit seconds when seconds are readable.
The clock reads 12,55
